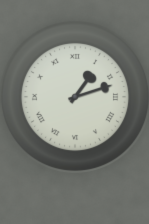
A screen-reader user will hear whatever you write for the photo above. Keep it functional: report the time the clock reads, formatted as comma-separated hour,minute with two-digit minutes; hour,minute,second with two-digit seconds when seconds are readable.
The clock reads 1,12
